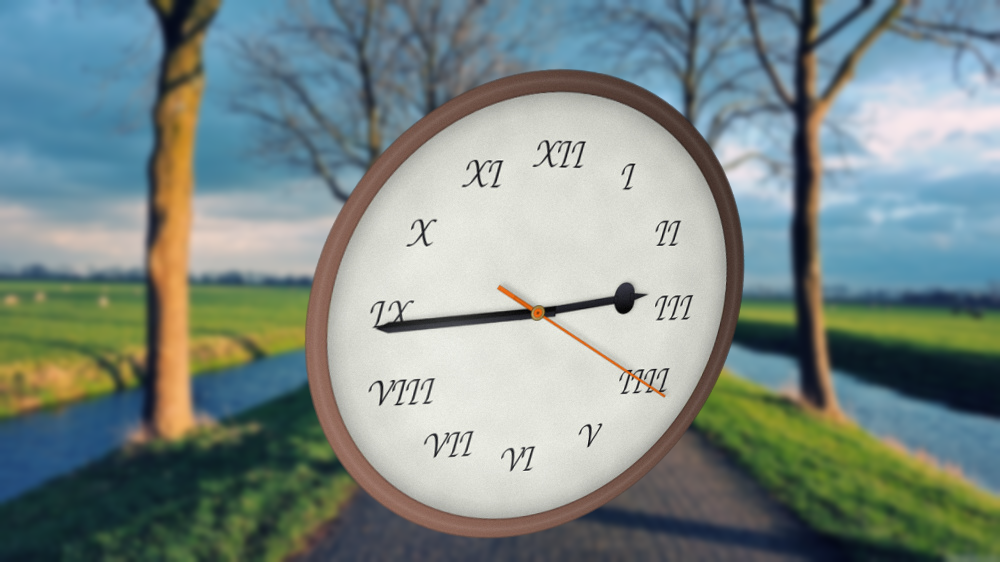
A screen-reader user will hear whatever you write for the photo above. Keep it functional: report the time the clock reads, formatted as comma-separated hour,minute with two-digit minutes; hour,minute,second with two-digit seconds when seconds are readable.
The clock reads 2,44,20
